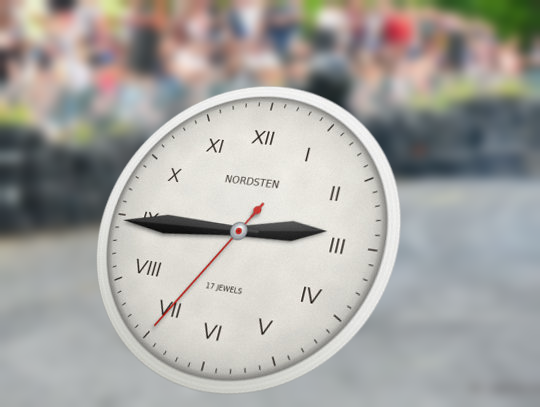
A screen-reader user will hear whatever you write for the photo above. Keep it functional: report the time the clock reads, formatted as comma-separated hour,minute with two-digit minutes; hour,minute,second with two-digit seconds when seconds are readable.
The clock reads 2,44,35
